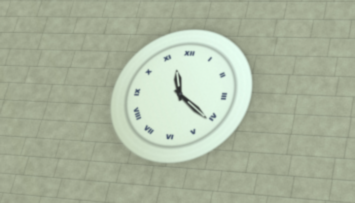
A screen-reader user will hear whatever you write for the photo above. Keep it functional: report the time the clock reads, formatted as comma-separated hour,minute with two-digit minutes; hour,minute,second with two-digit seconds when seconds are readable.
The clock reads 11,21
